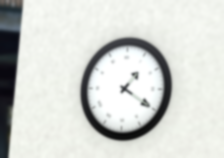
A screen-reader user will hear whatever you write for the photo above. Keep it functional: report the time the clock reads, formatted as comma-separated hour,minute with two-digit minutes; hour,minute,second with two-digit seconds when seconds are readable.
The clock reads 1,20
